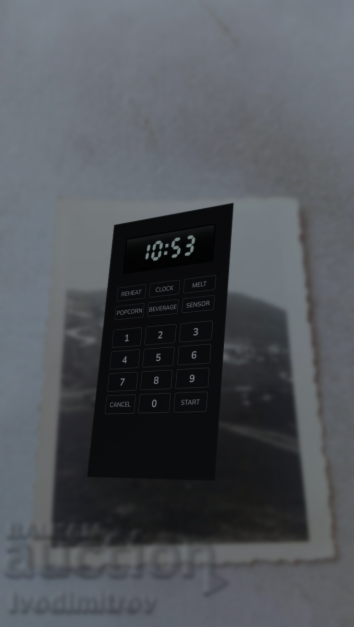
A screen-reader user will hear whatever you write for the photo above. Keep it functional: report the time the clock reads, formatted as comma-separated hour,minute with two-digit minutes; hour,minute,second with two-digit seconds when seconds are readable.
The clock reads 10,53
